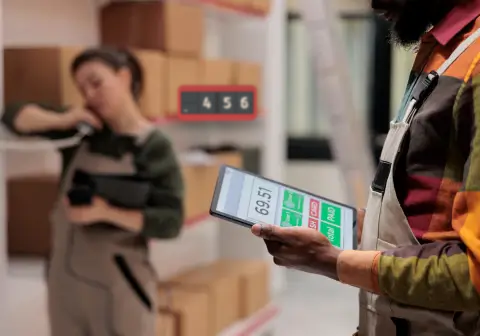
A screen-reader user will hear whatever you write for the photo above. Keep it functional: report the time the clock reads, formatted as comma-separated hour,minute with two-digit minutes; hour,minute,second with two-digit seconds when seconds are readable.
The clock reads 4,56
